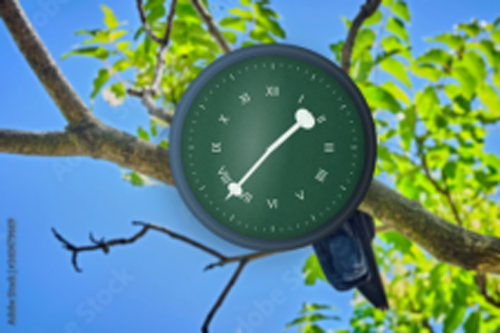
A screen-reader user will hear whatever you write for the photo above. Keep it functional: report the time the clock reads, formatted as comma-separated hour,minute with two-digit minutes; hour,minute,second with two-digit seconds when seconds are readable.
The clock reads 1,37
